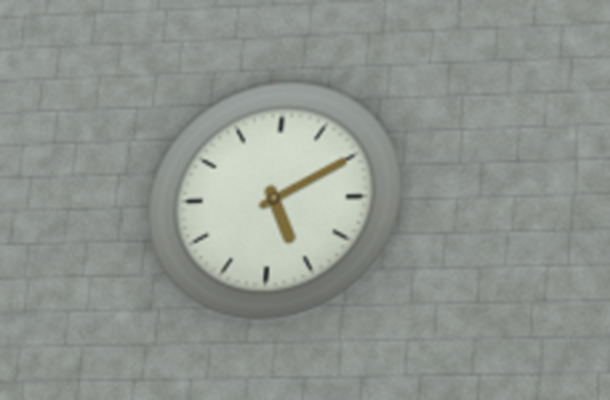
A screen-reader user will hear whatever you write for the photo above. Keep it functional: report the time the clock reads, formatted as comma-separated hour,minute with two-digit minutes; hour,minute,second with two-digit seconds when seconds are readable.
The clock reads 5,10
